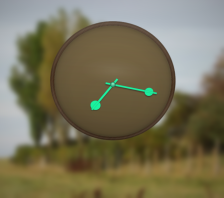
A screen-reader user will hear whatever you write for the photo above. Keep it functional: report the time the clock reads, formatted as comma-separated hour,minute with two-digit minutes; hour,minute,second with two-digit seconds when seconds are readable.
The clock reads 7,17
